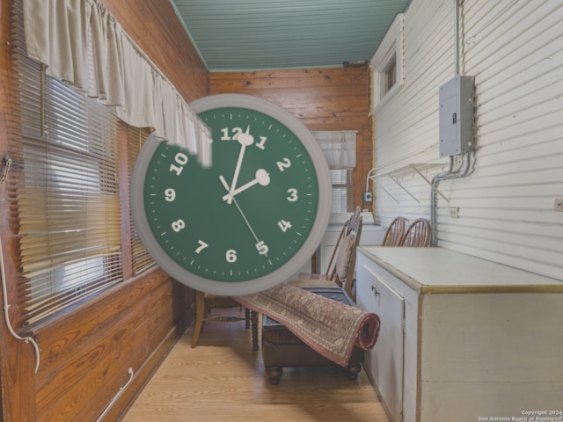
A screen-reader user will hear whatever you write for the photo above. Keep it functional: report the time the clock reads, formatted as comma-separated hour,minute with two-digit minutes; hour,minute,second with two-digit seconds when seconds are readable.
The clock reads 2,02,25
